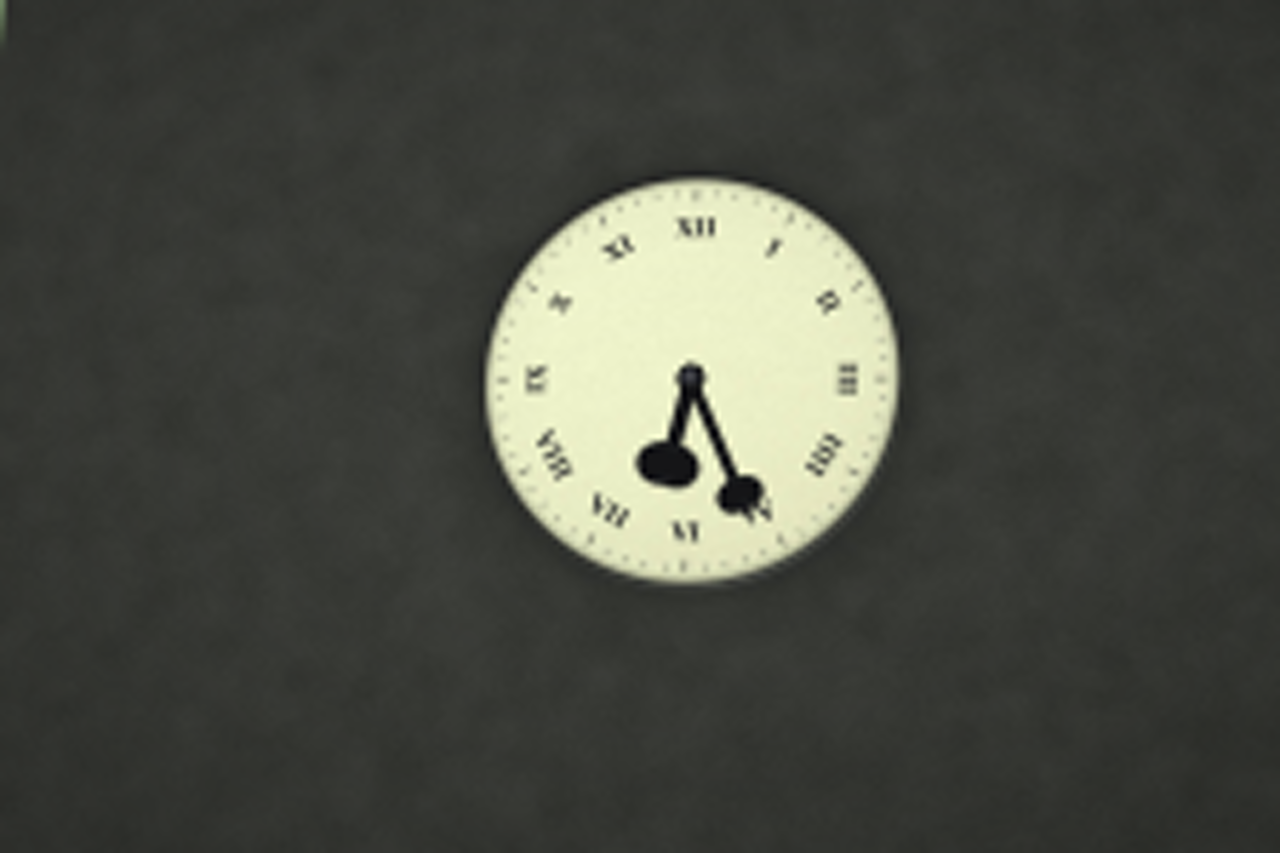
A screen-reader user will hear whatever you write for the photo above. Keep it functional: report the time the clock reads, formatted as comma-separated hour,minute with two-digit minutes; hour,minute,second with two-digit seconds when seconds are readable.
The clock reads 6,26
